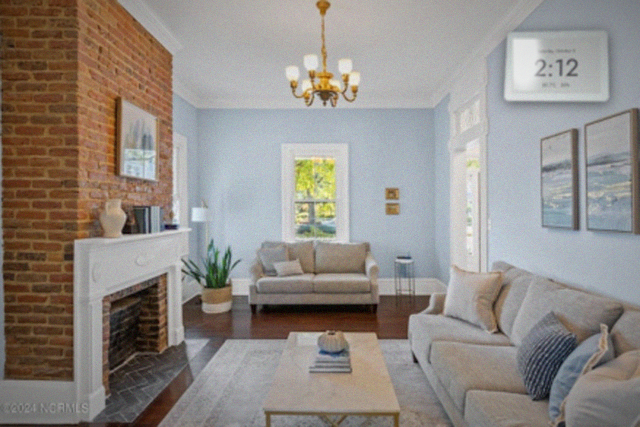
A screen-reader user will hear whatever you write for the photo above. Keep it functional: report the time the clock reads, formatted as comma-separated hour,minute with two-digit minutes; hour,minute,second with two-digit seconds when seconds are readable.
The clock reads 2,12
